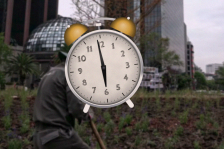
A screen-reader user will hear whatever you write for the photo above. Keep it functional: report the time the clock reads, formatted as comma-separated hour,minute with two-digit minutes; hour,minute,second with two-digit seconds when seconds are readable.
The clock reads 5,59
